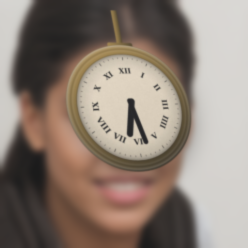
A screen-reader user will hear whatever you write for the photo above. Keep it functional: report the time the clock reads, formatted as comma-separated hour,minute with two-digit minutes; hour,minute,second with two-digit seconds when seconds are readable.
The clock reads 6,28
